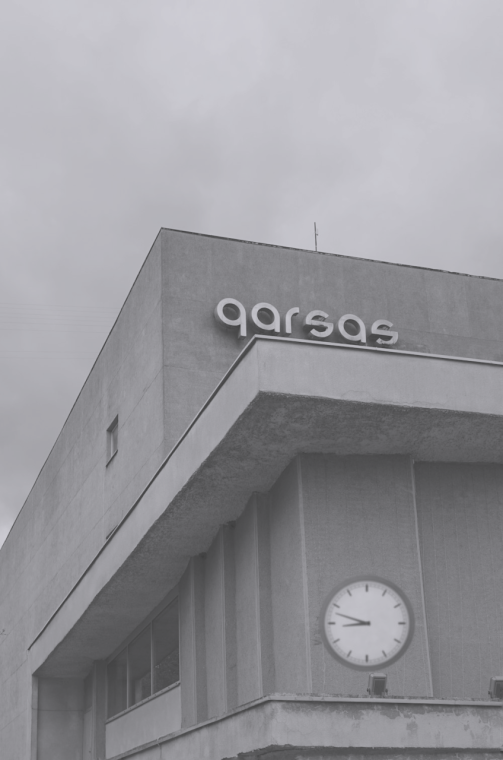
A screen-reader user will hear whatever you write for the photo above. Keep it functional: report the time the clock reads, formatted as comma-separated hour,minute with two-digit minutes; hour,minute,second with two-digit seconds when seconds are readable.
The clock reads 8,48
